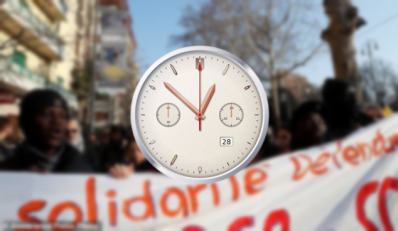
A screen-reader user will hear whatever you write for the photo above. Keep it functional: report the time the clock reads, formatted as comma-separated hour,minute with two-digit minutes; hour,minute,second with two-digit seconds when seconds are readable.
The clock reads 12,52
